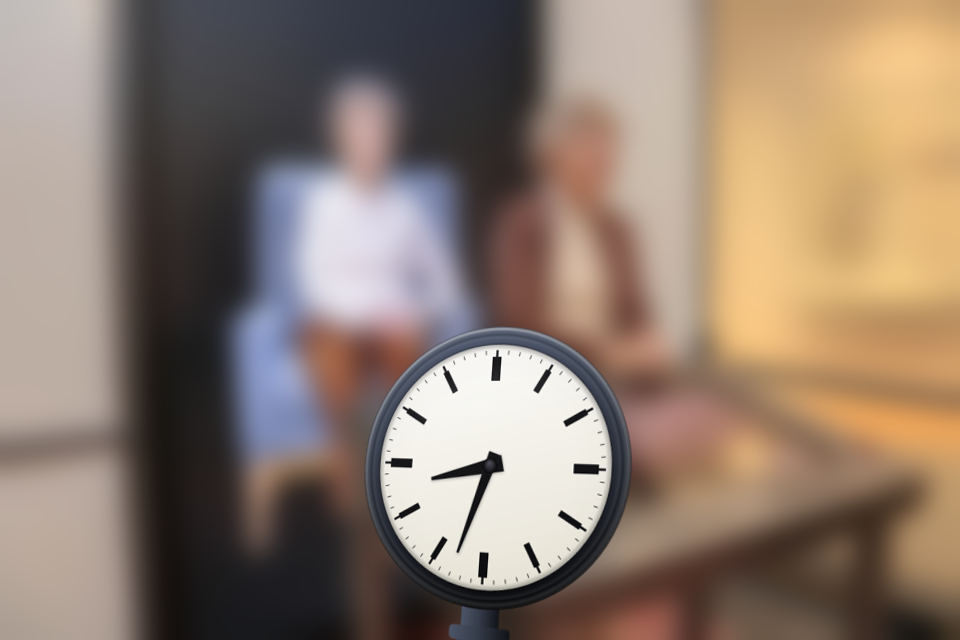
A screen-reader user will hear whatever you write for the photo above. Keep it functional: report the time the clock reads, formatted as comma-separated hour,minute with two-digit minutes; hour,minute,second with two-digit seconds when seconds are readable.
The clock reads 8,33
